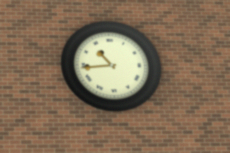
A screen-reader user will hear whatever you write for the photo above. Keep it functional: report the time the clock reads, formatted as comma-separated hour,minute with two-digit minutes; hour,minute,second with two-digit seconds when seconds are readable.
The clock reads 10,44
